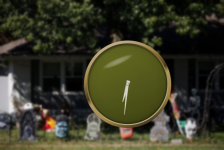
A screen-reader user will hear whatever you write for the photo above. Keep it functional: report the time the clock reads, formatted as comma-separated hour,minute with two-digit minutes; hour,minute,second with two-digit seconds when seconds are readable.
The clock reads 6,31
